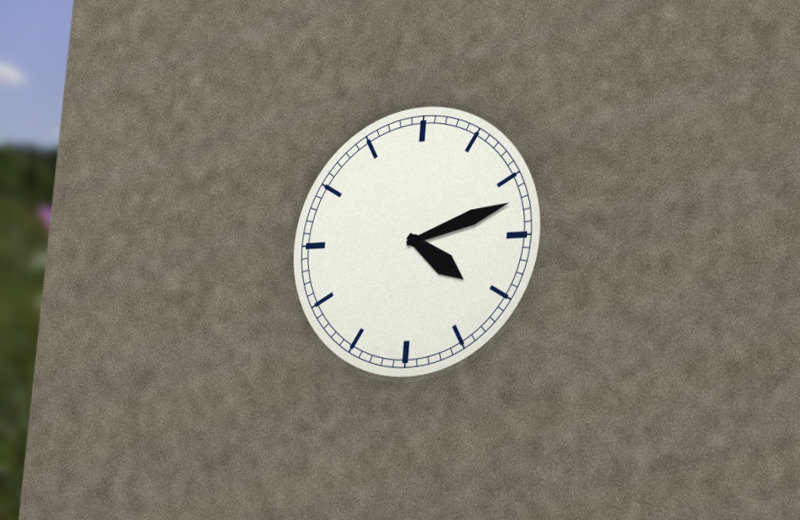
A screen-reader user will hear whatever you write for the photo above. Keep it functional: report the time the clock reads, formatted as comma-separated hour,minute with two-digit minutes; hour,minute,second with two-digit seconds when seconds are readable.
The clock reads 4,12
